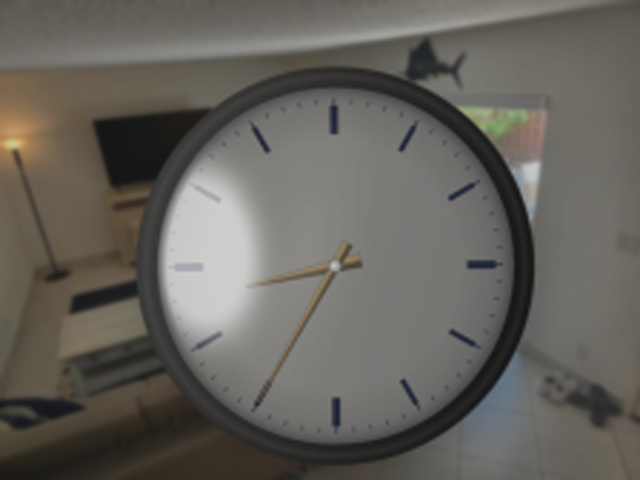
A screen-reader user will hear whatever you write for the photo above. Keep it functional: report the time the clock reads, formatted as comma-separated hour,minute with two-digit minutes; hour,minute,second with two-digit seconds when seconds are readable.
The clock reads 8,35
